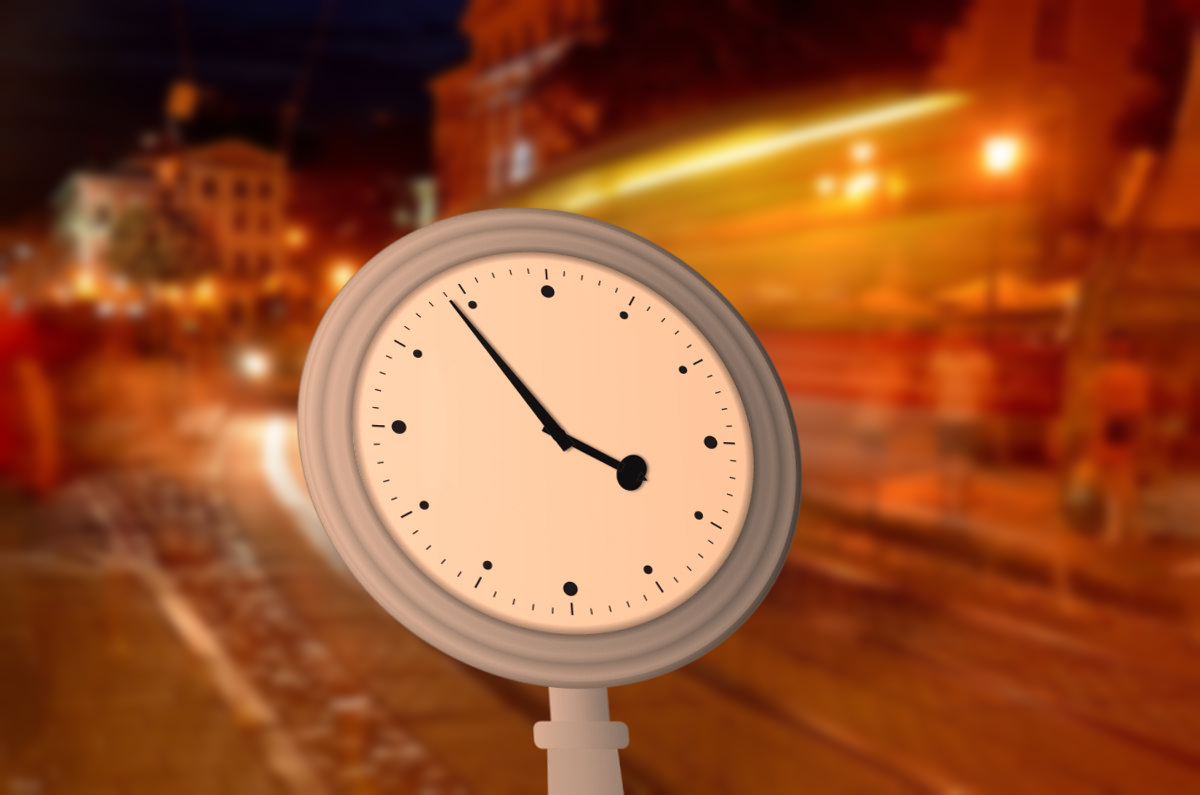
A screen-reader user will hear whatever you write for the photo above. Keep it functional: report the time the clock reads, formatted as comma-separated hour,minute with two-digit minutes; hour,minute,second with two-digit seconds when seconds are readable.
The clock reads 3,54
